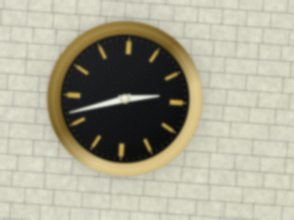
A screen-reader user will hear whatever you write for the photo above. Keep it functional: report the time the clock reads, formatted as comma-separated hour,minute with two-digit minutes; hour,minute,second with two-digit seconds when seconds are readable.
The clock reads 2,42
